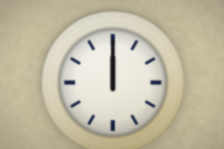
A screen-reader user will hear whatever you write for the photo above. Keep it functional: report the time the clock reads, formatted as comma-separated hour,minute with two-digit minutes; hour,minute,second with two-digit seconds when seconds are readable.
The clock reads 12,00
